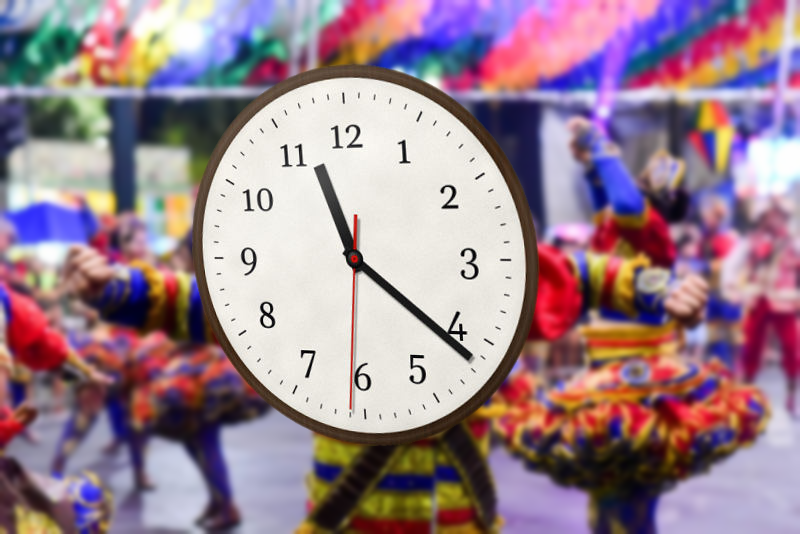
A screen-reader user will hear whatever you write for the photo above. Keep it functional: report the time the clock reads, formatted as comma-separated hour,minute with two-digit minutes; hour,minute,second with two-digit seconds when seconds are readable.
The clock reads 11,21,31
